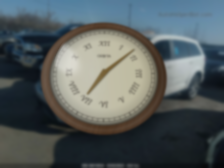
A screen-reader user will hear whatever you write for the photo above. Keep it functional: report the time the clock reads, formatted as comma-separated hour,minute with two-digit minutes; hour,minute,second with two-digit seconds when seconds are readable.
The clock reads 7,08
